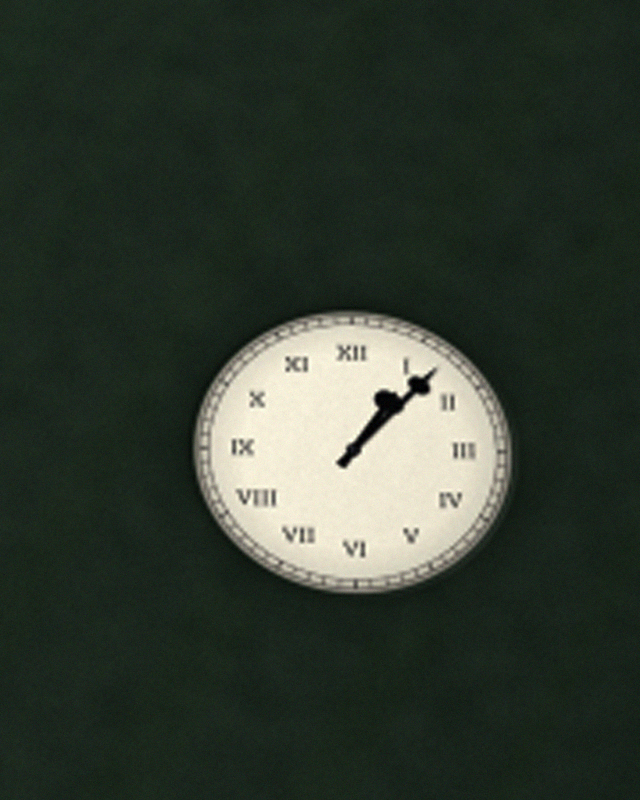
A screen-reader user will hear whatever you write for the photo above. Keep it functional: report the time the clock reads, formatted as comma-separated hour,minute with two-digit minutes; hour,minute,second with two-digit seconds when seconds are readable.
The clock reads 1,07
